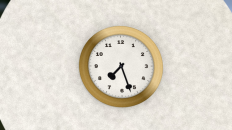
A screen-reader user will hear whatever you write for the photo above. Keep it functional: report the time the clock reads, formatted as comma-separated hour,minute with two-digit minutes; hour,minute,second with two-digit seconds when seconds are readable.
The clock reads 7,27
